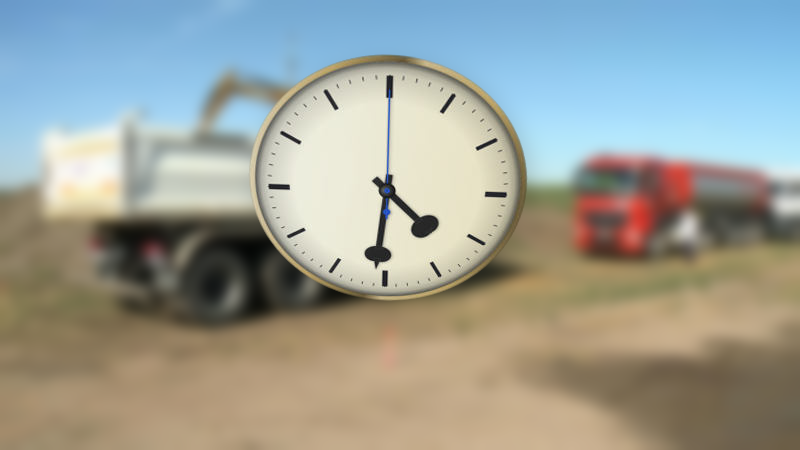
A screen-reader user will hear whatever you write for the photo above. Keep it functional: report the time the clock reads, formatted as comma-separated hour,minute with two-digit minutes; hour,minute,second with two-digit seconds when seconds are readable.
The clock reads 4,31,00
